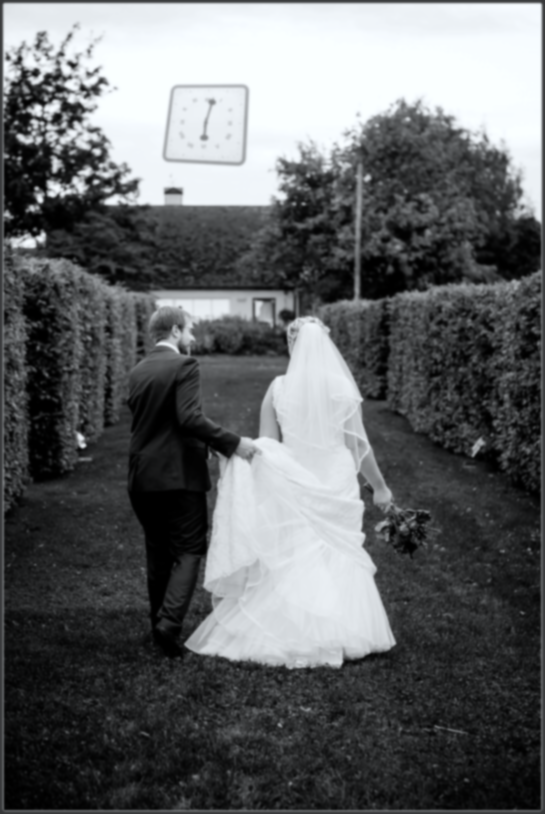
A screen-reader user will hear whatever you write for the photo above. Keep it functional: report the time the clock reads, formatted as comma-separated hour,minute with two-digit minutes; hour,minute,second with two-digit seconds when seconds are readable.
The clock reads 6,02
